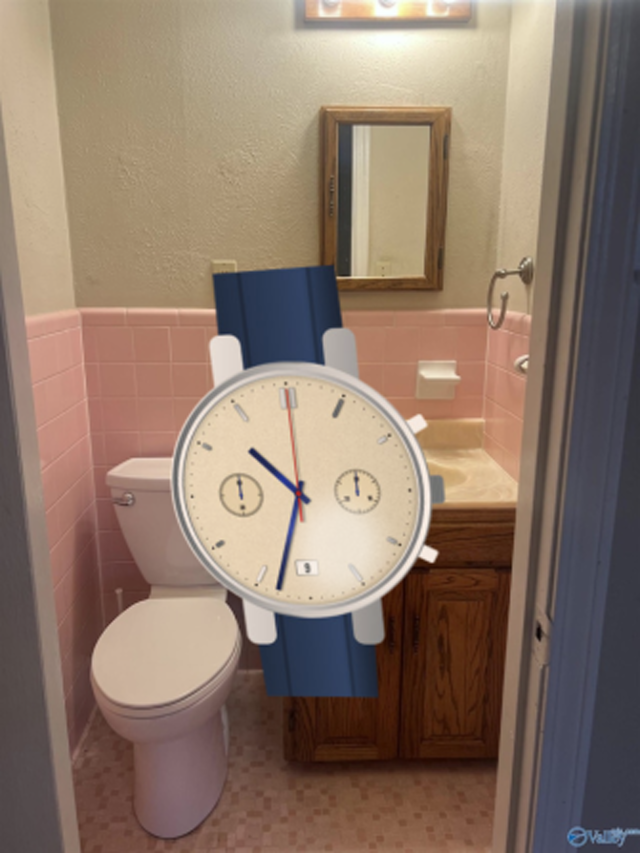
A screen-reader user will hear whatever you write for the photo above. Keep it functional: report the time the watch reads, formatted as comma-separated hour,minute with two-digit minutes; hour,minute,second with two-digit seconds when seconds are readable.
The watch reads 10,33
